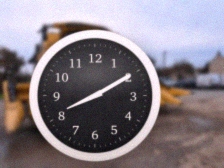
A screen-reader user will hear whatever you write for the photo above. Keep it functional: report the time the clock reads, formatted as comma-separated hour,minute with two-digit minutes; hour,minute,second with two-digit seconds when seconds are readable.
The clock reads 8,10
